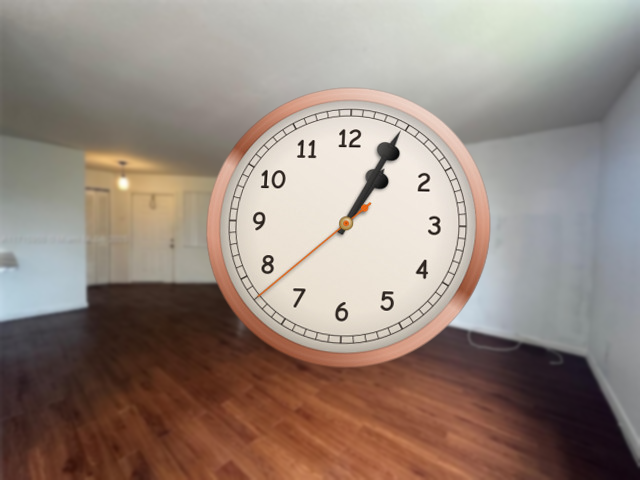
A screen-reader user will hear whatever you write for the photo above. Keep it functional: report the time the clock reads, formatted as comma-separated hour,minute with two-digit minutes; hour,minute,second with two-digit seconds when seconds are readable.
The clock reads 1,04,38
